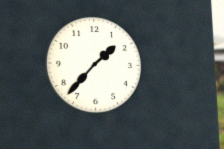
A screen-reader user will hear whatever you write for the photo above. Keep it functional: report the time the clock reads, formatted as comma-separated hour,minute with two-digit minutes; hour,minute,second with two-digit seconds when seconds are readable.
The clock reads 1,37
